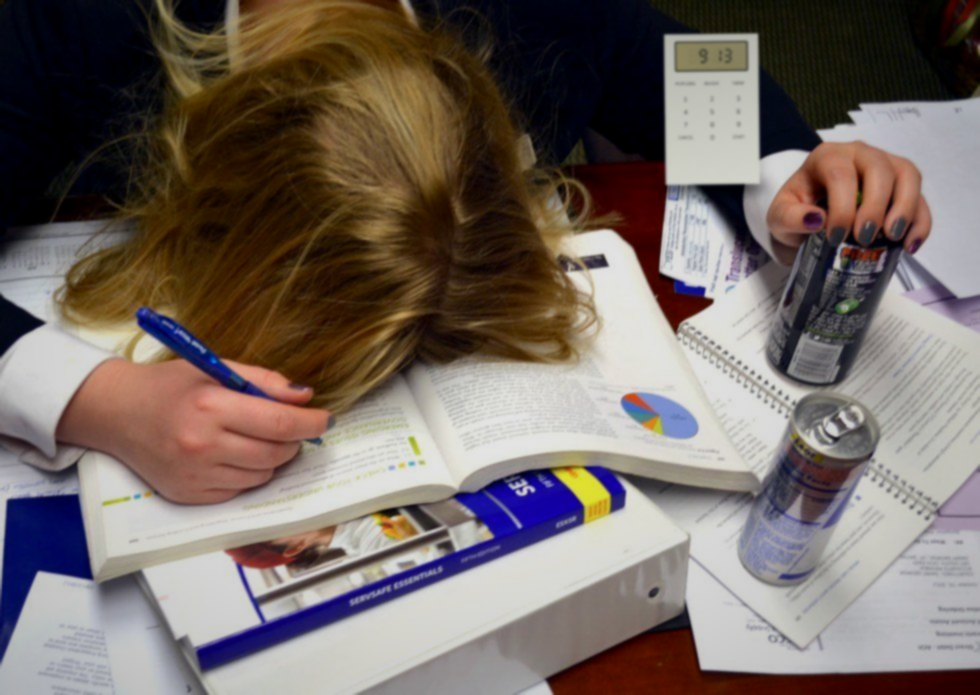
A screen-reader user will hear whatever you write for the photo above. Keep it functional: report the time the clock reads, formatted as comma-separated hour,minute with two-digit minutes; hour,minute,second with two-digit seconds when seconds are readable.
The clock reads 9,13
